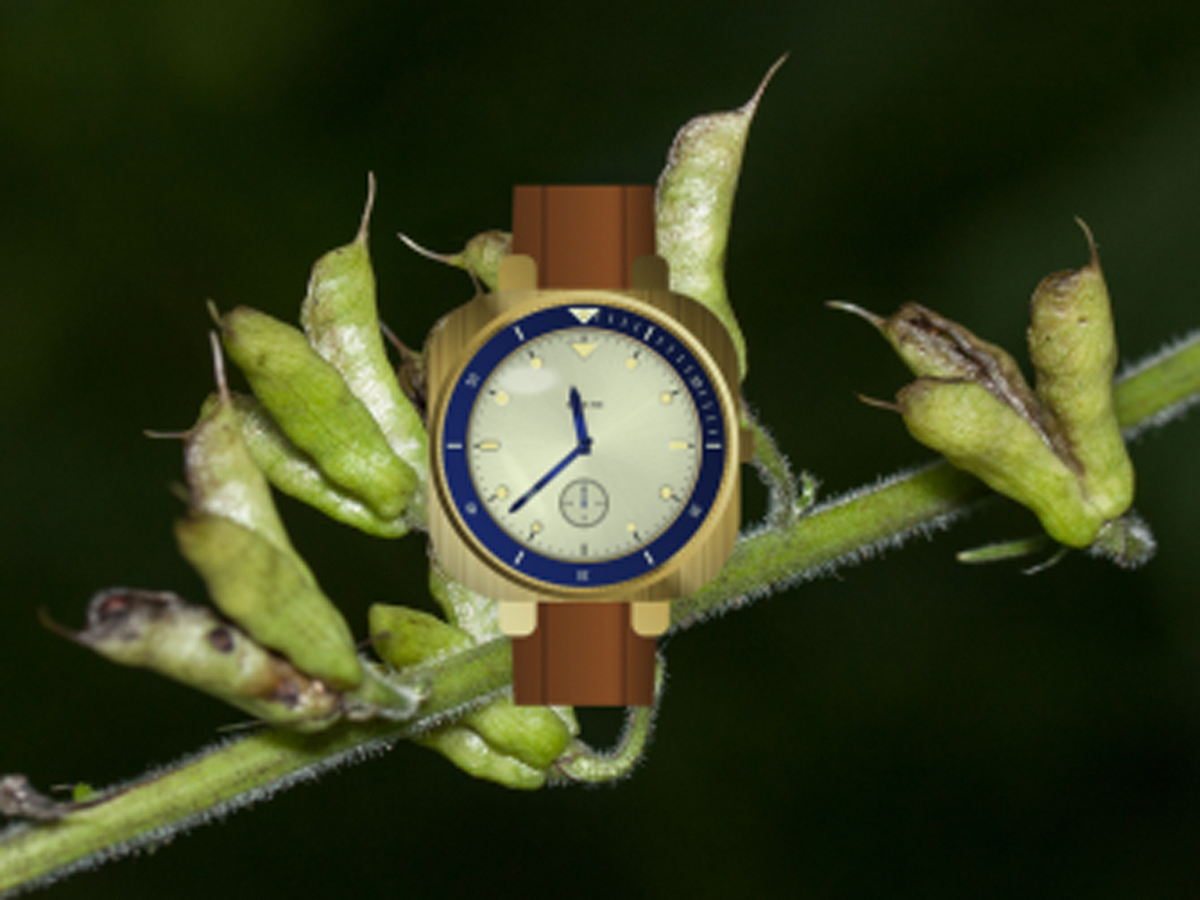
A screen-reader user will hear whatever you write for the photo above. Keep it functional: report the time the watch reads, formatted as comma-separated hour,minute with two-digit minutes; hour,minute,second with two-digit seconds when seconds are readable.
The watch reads 11,38
